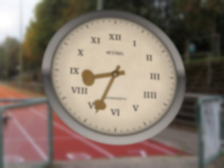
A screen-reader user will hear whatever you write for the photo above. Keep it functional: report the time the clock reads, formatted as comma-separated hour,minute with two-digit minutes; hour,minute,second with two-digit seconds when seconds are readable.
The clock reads 8,34
